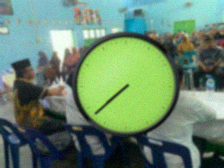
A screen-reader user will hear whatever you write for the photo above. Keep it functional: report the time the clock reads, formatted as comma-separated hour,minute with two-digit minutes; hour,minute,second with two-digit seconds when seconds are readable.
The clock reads 7,38
